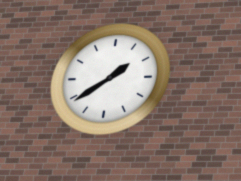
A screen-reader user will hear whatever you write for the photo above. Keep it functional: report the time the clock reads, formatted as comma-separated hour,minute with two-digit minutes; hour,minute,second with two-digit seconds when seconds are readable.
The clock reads 1,39
